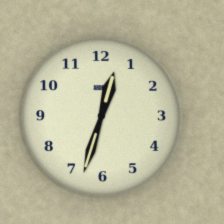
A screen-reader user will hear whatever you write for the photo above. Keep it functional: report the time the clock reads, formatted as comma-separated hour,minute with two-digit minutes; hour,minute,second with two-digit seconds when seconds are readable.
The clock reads 12,33
